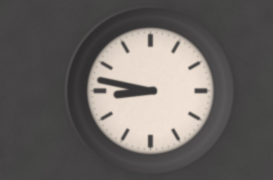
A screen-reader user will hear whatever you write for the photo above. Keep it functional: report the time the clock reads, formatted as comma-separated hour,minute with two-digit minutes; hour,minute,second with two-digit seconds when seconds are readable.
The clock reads 8,47
